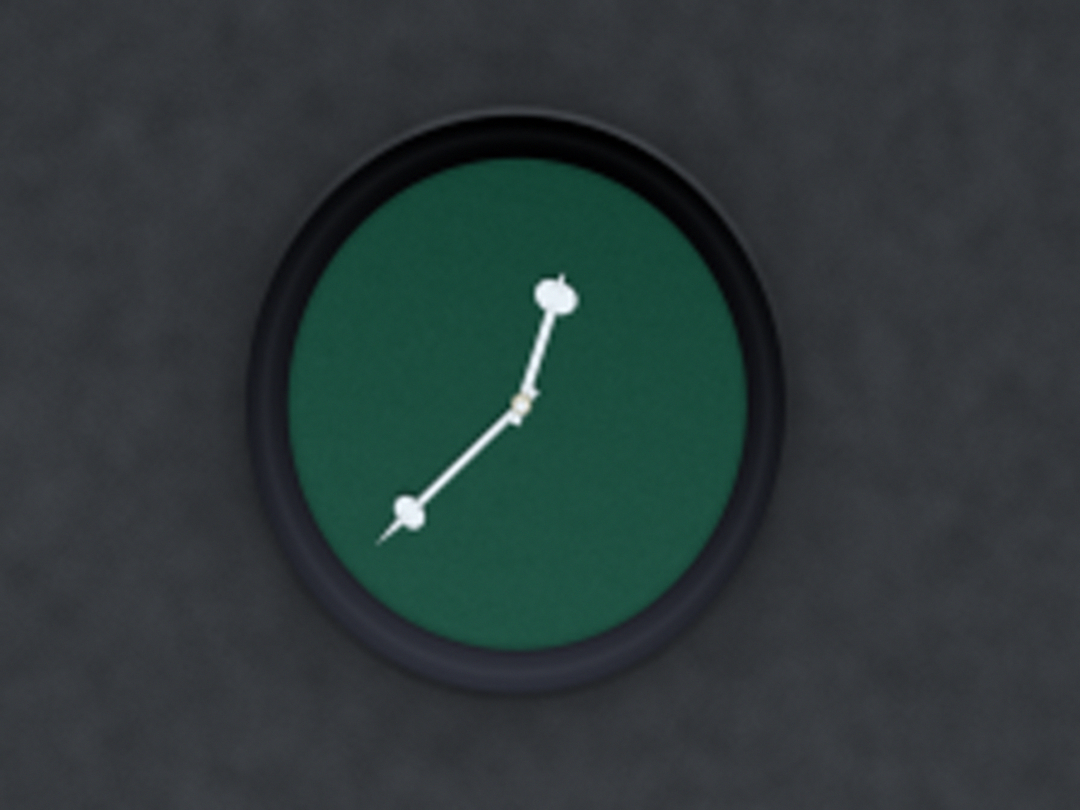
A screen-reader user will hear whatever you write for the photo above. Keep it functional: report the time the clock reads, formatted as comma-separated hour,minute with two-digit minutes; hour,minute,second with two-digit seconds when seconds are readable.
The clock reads 12,38
